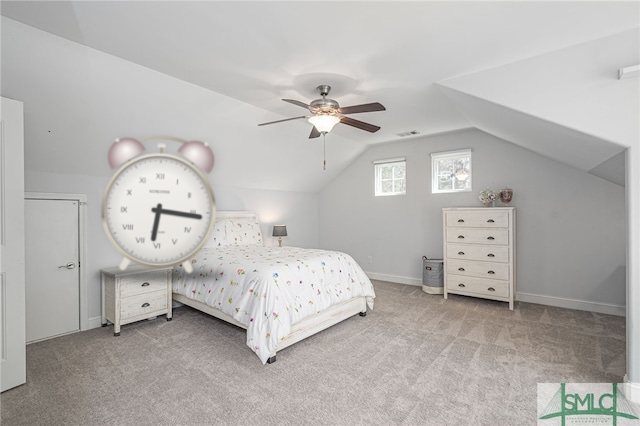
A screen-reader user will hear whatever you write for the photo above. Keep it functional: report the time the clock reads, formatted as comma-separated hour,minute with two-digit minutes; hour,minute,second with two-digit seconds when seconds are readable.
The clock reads 6,16
